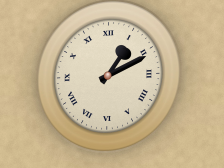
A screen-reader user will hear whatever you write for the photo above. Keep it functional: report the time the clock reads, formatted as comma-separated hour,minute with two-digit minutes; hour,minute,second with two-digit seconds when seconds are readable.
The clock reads 1,11
